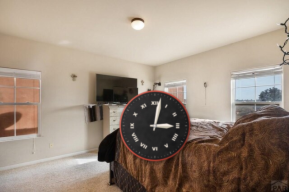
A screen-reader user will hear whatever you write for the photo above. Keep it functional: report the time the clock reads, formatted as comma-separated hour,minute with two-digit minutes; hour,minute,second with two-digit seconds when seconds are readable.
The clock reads 3,02
